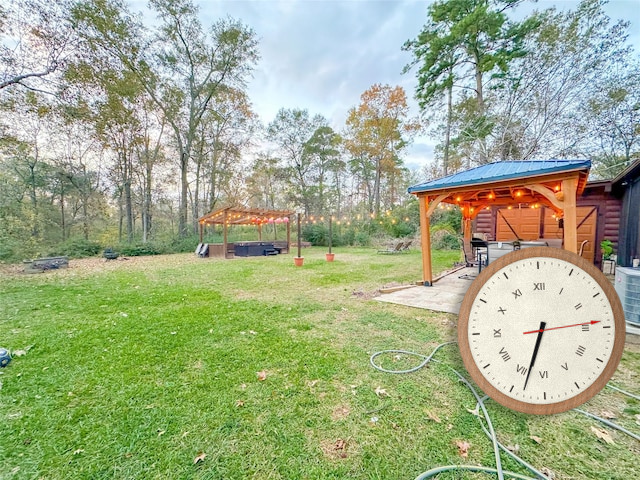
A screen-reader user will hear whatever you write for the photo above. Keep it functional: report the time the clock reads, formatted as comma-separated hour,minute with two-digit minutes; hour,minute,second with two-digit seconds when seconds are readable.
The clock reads 6,33,14
